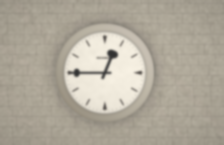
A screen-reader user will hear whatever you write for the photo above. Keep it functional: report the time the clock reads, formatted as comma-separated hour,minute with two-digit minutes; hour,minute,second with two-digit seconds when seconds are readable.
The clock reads 12,45
